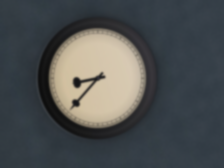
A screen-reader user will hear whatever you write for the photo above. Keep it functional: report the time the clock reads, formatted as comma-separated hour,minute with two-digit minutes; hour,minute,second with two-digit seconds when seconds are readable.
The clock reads 8,37
